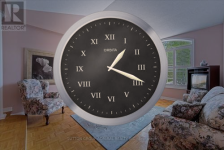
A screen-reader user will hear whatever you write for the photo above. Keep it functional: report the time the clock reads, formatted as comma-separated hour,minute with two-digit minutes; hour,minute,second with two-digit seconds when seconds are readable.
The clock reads 1,19
